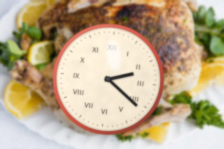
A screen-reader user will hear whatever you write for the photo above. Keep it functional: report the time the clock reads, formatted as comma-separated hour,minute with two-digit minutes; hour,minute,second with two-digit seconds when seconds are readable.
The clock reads 2,21
